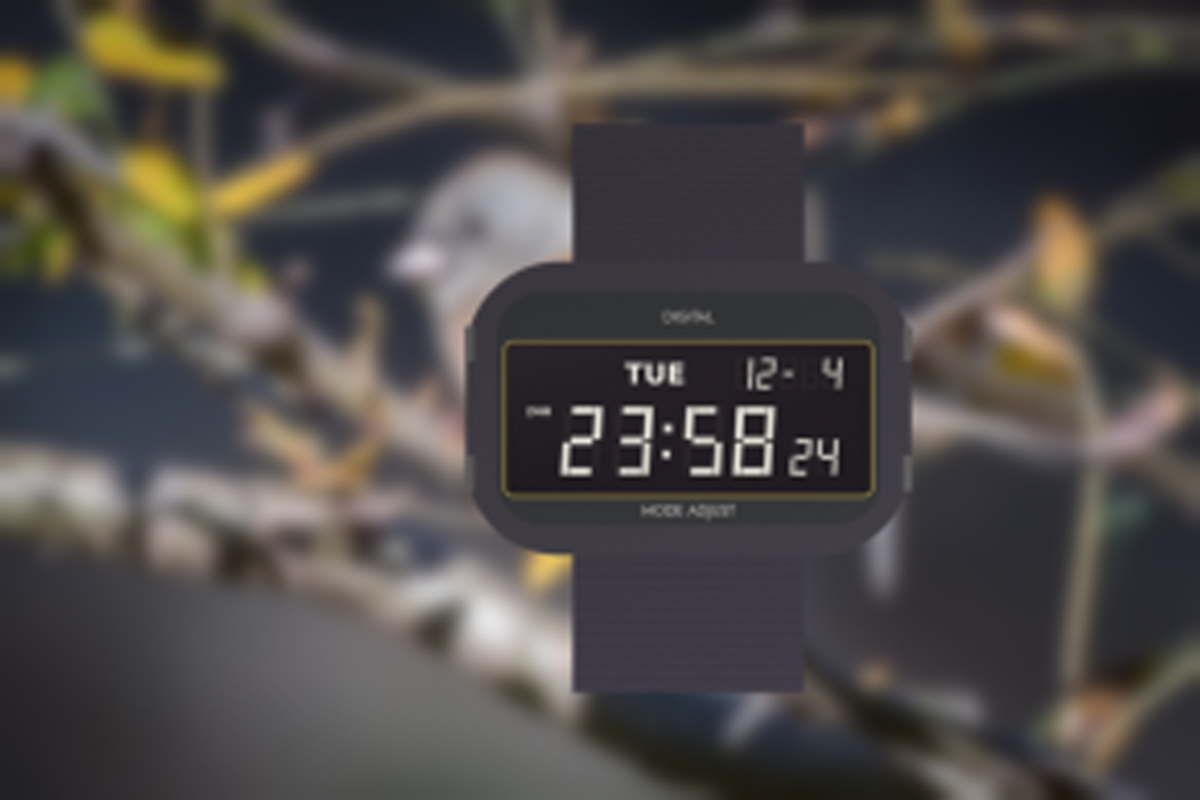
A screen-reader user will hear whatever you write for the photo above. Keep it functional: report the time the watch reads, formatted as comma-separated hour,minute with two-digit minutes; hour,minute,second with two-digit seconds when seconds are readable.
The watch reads 23,58,24
